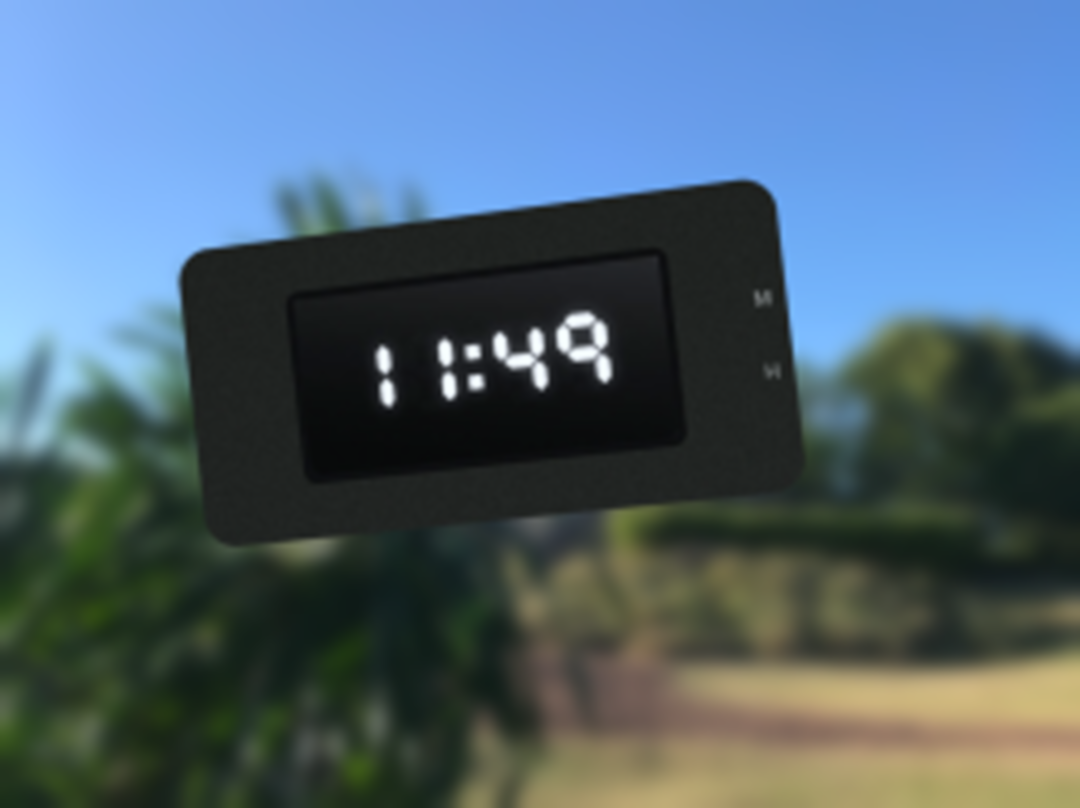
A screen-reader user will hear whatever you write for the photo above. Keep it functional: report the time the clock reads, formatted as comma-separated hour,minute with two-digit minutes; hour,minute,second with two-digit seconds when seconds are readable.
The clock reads 11,49
